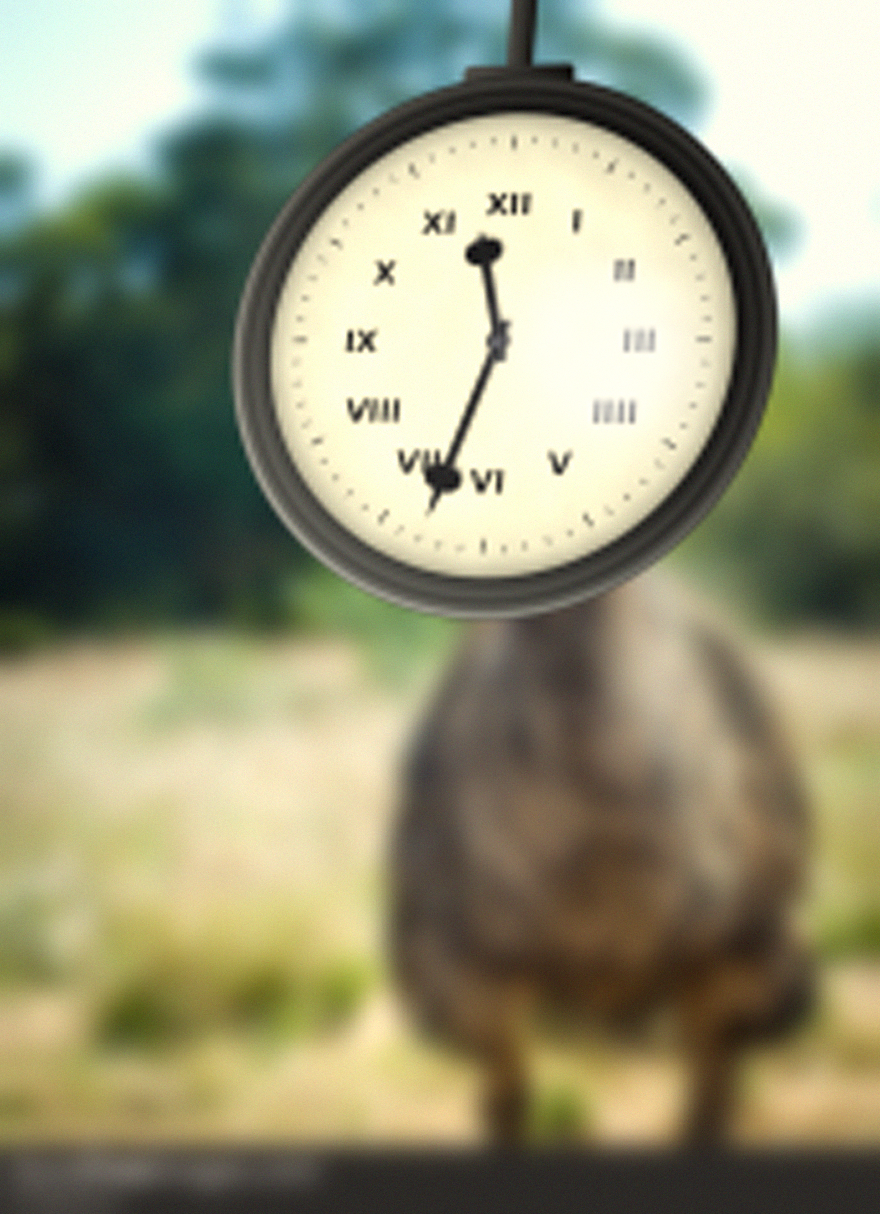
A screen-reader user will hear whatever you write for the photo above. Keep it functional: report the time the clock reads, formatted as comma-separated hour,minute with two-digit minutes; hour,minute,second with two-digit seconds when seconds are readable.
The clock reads 11,33
